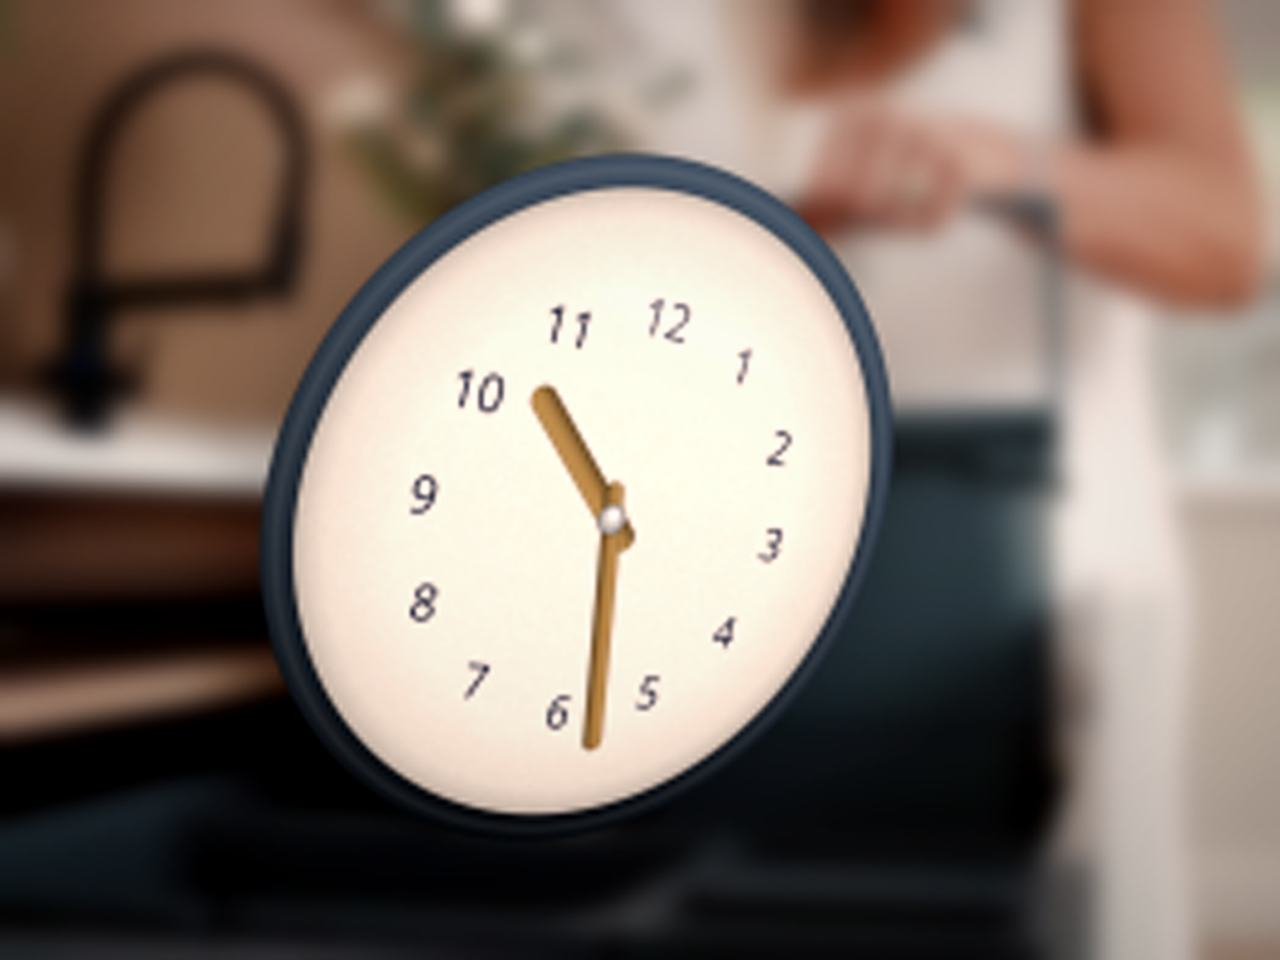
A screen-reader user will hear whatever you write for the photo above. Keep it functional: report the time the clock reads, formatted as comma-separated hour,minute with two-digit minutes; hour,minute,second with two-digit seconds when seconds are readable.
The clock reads 10,28
